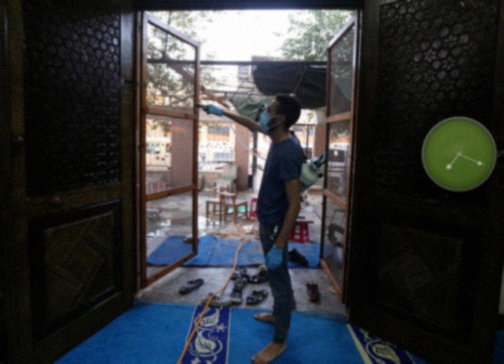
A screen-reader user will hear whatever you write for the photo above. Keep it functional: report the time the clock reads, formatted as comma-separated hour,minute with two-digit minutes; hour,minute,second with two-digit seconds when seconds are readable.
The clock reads 7,19
